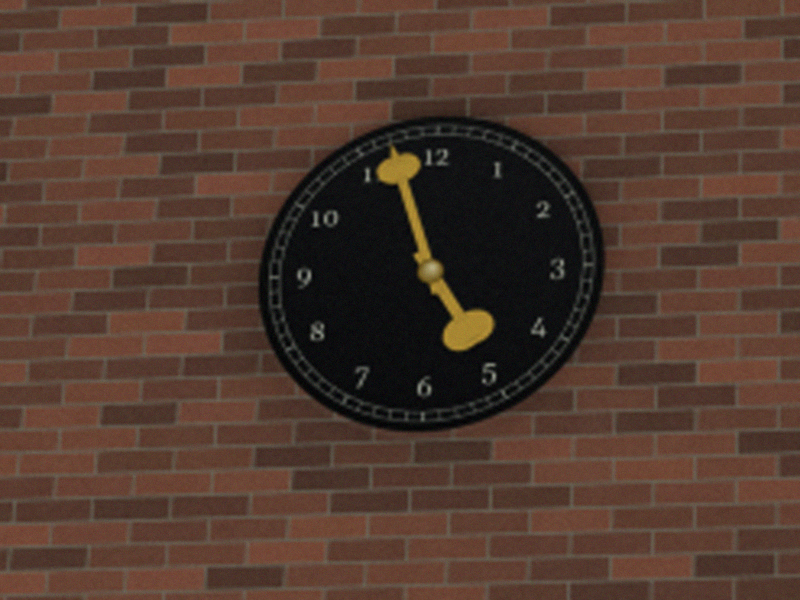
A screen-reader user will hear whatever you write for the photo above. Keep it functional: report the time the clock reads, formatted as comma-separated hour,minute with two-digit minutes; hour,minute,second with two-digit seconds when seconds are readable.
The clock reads 4,57
